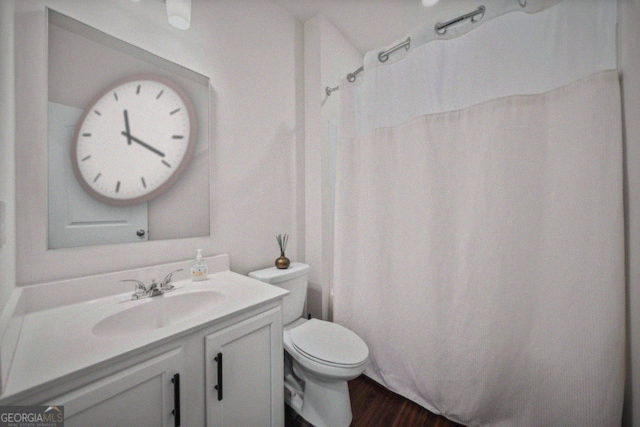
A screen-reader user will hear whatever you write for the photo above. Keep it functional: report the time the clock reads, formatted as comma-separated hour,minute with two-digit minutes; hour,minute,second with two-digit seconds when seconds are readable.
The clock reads 11,19
